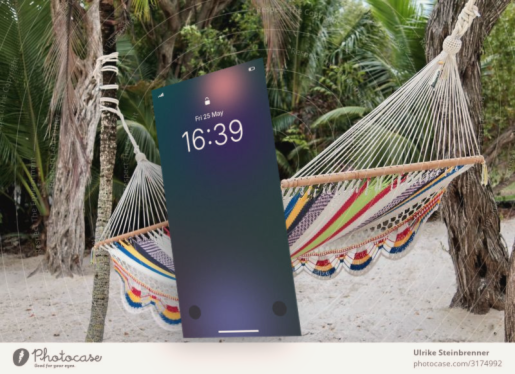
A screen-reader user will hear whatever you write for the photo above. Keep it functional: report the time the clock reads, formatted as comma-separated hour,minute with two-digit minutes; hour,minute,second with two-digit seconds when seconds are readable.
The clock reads 16,39
